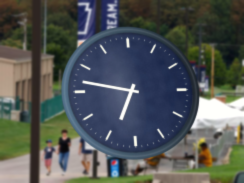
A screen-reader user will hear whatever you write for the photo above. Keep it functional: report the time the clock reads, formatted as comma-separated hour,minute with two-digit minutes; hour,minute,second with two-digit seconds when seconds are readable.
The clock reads 6,47
